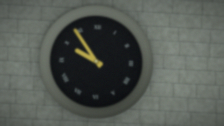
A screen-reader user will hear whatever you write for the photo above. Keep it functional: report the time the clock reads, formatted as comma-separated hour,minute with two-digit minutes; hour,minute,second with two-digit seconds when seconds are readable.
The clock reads 9,54
